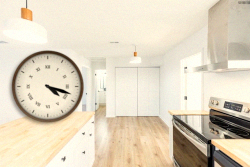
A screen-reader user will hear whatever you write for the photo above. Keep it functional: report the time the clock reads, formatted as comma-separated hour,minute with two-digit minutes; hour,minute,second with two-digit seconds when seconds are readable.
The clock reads 4,18
